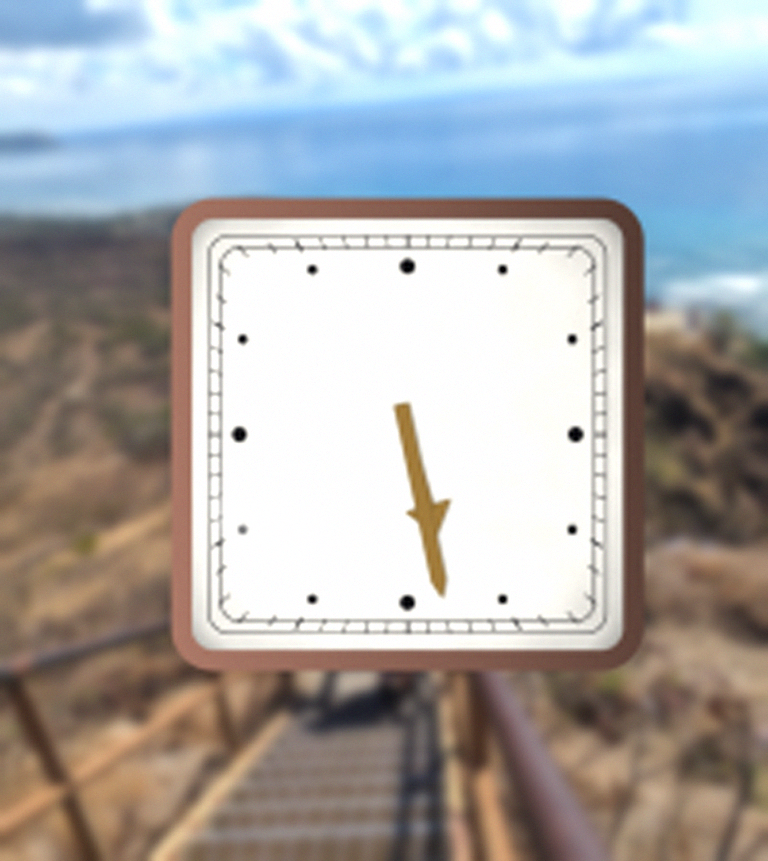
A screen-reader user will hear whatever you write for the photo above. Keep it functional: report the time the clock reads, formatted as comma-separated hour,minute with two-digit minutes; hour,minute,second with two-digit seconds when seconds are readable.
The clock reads 5,28
